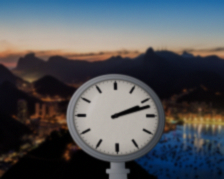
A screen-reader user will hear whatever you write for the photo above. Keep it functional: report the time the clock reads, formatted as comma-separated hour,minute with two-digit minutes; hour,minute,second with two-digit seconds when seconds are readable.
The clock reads 2,12
